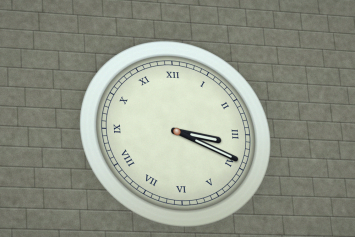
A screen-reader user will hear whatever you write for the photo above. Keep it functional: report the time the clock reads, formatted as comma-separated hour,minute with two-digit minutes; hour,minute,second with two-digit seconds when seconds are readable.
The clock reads 3,19
